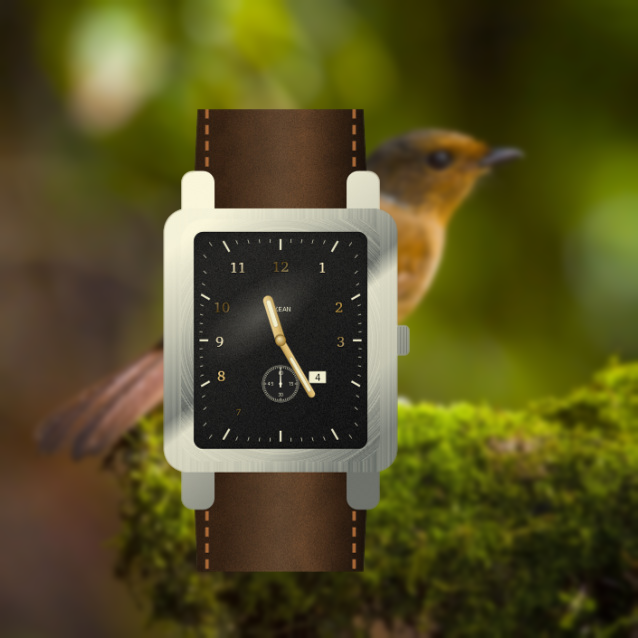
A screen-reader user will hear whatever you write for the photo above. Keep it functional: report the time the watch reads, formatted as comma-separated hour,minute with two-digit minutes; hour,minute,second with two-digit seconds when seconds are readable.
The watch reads 11,25
